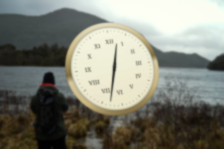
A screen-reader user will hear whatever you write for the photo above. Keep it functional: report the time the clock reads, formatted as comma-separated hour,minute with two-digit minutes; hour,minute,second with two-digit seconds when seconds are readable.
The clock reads 12,33
